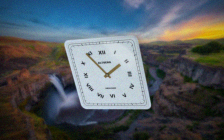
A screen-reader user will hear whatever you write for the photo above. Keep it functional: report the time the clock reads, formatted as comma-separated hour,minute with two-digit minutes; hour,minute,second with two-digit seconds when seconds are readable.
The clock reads 1,54
